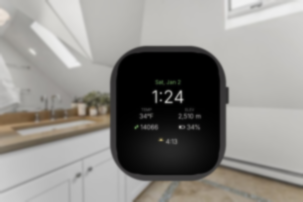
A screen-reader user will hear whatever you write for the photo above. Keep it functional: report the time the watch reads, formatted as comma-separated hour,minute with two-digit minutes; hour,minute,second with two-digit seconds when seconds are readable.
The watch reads 1,24
